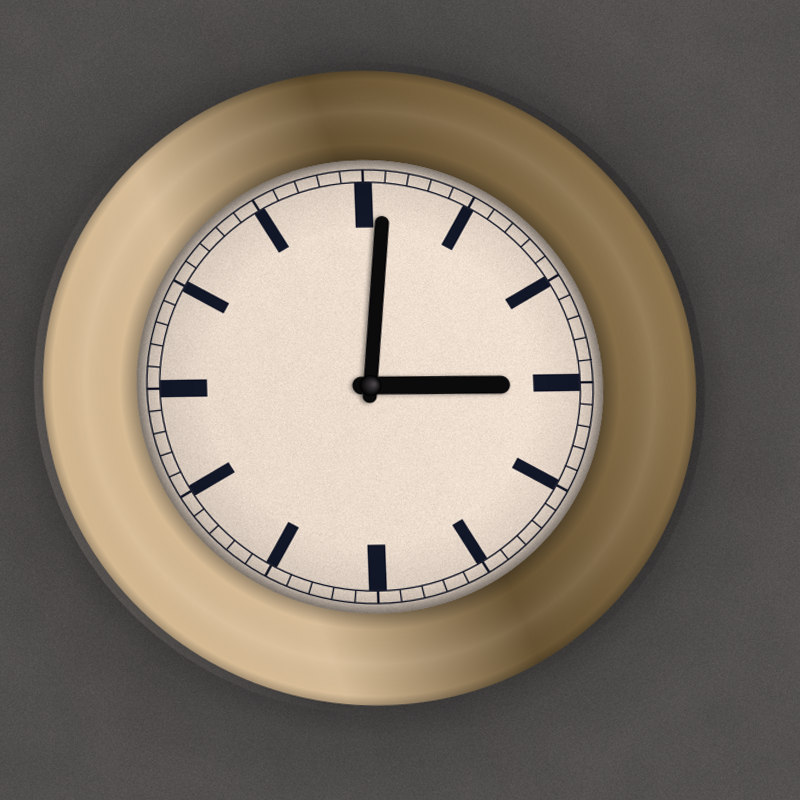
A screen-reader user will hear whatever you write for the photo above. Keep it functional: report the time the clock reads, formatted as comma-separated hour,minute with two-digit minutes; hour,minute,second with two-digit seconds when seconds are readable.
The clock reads 3,01
